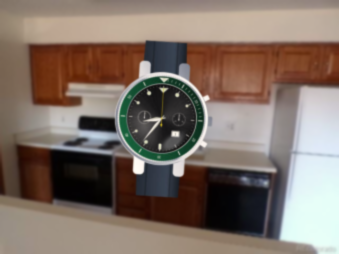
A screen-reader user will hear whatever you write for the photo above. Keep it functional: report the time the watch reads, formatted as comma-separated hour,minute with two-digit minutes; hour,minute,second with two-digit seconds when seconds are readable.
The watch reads 8,36
